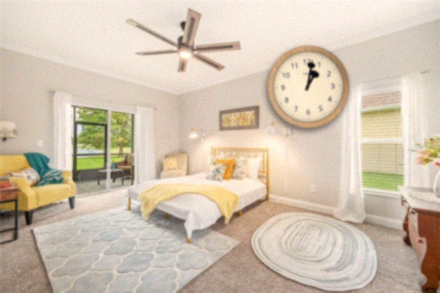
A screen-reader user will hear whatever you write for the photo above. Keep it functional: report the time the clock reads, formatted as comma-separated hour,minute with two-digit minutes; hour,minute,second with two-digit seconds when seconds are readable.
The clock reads 1,02
